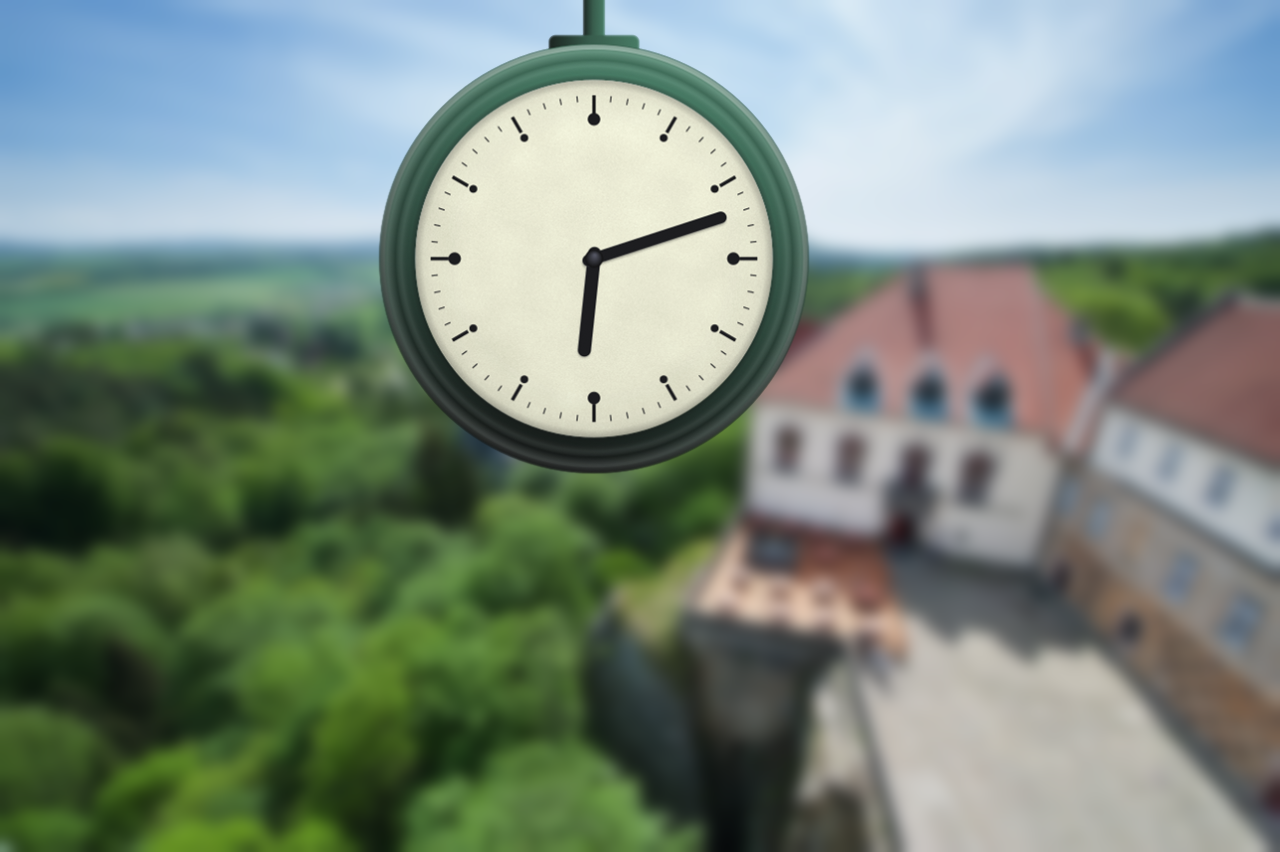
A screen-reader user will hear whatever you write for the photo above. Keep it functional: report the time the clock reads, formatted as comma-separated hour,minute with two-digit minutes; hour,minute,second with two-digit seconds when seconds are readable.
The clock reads 6,12
